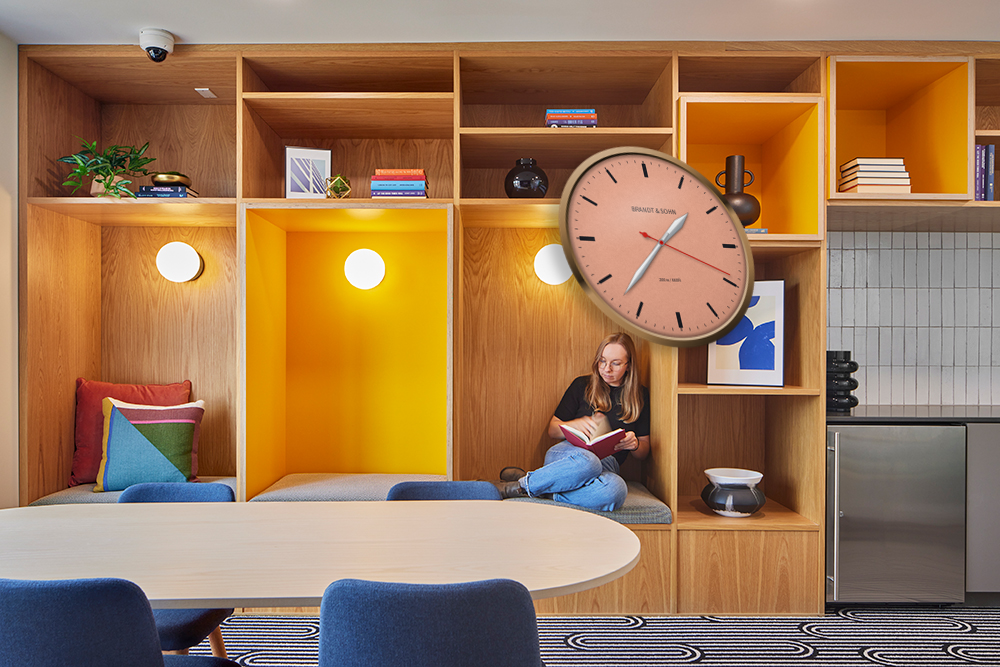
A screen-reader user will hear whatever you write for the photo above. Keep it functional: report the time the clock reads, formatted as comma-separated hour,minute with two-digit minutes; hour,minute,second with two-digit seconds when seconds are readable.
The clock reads 1,37,19
